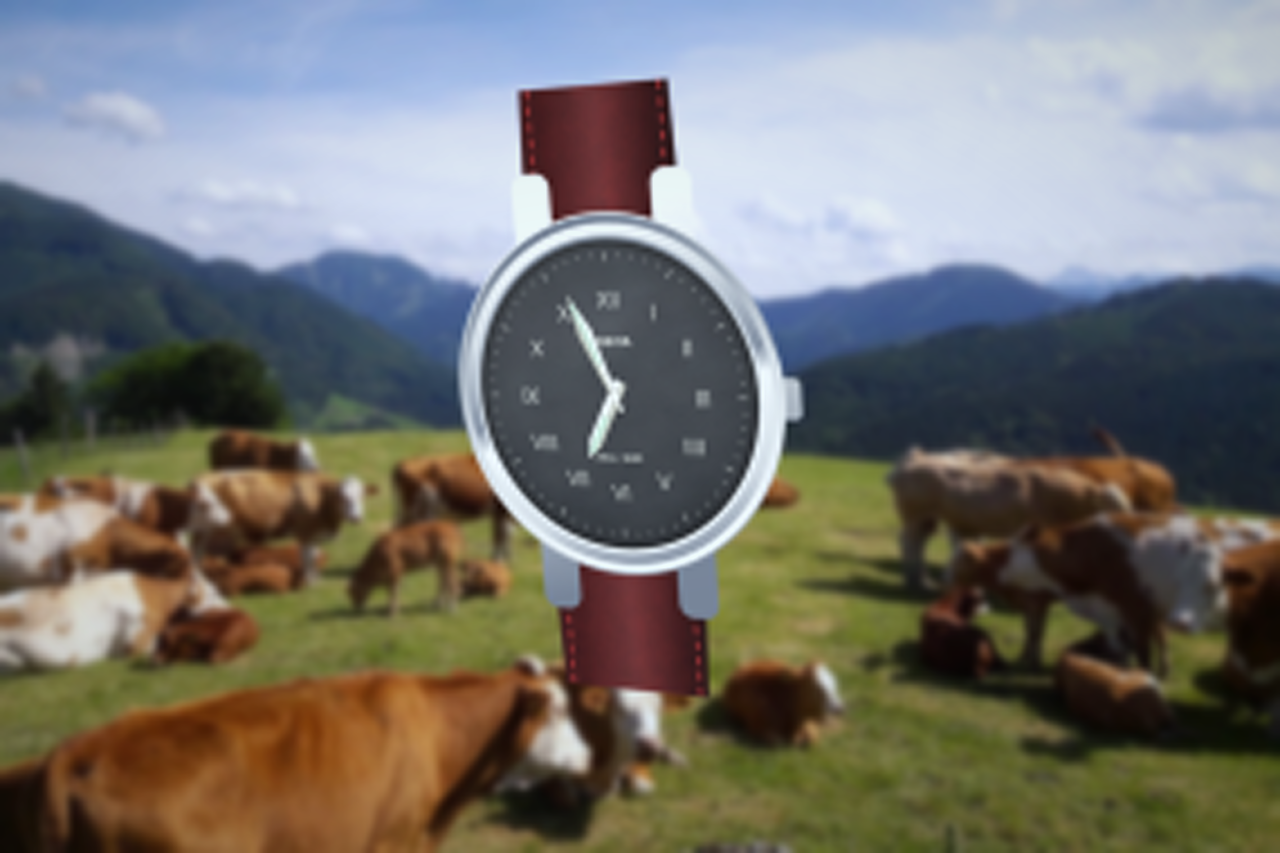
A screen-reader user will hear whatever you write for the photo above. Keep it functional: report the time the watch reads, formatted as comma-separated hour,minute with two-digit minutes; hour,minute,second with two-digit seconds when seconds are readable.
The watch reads 6,56
